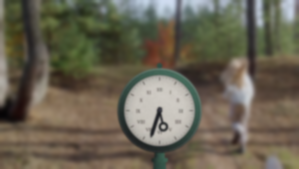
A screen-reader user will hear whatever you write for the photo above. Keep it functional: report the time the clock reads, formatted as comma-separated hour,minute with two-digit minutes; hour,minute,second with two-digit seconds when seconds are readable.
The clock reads 5,33
